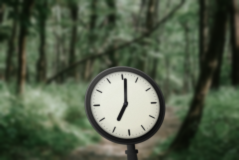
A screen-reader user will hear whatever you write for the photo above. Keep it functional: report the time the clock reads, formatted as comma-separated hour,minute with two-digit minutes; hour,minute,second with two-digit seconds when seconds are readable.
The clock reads 7,01
